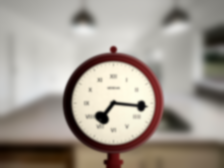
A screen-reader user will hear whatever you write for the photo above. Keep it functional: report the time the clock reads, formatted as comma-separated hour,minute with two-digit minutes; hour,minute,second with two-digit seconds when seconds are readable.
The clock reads 7,16
